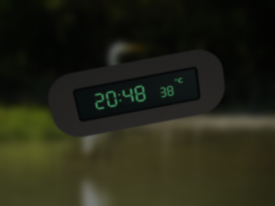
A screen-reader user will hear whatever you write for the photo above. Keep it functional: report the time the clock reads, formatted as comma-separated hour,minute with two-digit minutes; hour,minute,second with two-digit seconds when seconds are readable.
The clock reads 20,48
